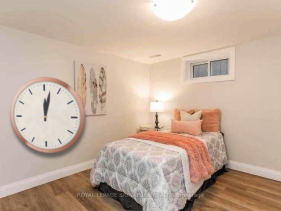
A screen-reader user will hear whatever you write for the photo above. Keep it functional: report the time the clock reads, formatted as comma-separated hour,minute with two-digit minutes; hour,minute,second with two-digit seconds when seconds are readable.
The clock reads 12,02
